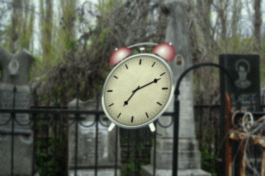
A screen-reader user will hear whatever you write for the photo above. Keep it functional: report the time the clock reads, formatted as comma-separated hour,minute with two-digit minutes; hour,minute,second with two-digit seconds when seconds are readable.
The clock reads 7,11
